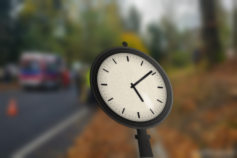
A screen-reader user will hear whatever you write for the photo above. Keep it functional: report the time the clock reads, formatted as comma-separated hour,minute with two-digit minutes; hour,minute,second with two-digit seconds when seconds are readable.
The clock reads 5,09
